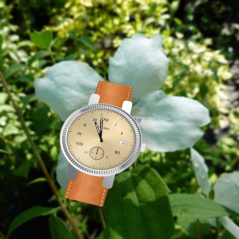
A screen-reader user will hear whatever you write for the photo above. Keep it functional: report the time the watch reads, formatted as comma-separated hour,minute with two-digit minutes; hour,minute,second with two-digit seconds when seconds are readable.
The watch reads 10,58
